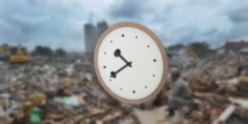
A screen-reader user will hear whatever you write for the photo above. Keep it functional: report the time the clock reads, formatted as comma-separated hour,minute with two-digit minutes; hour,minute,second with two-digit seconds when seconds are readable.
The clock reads 10,41
